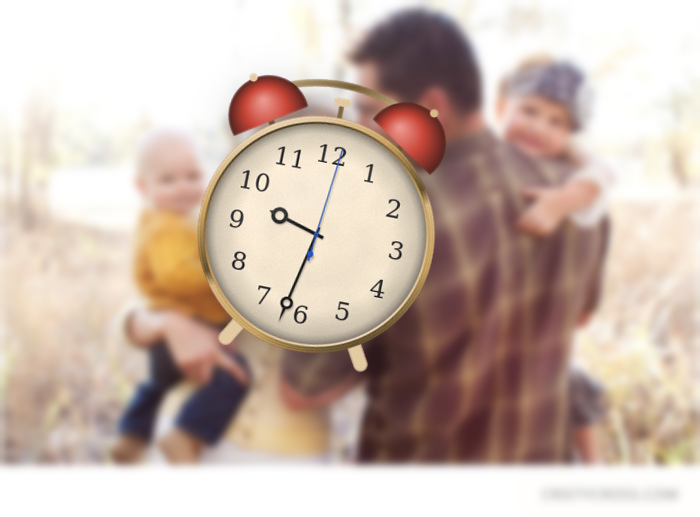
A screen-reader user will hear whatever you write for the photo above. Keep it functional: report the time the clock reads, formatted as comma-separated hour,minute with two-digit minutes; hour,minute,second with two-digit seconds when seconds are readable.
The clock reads 9,32,01
